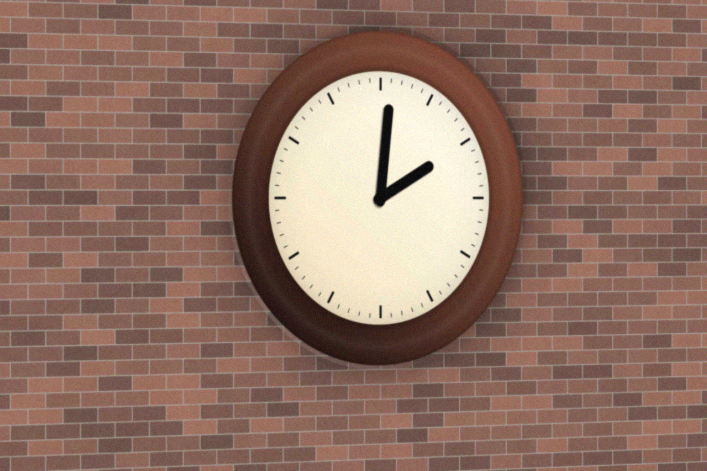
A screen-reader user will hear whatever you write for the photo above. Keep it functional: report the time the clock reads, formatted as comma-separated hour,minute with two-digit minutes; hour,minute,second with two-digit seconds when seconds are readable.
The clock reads 2,01
